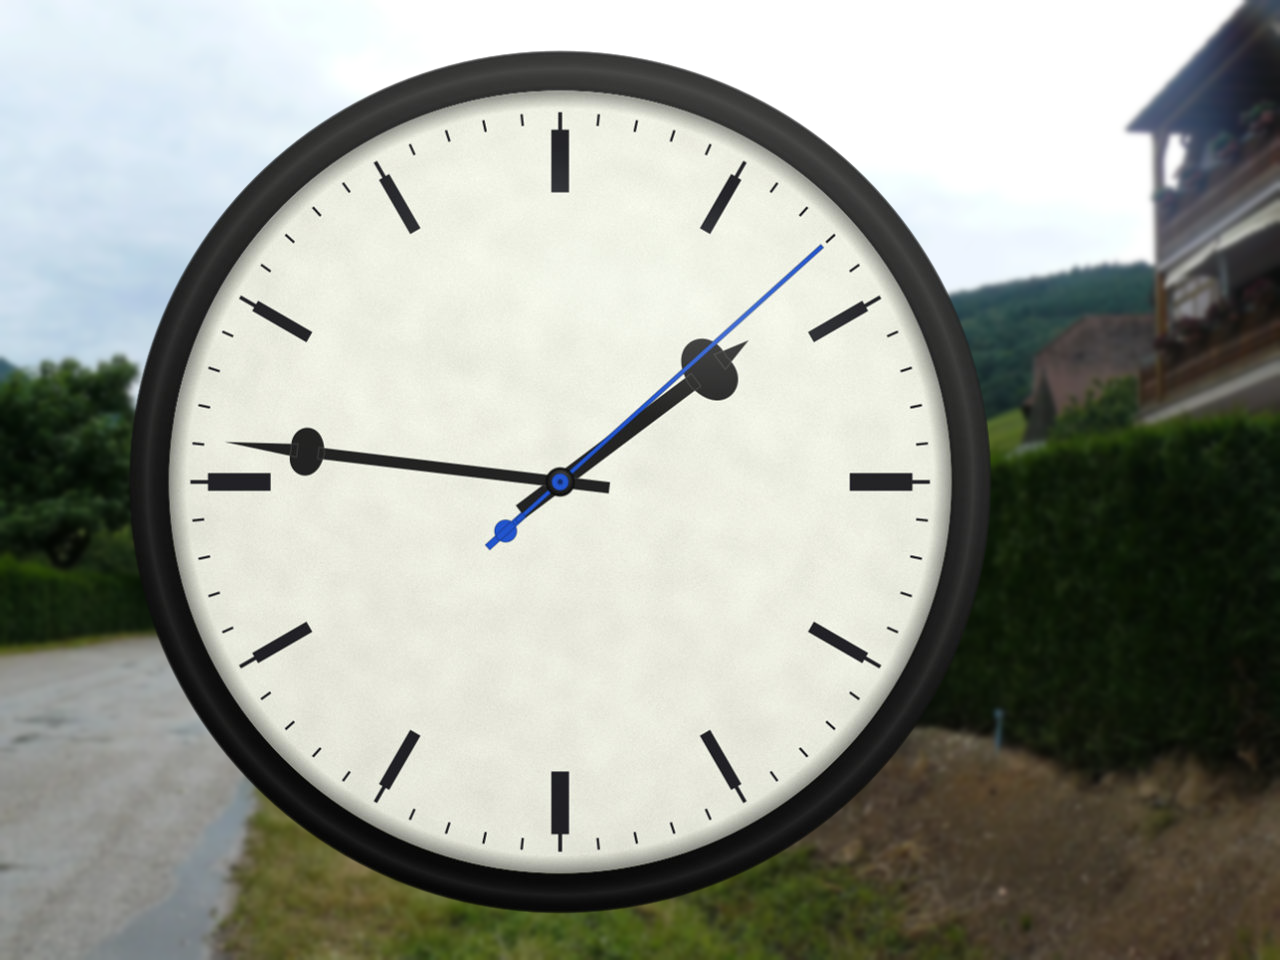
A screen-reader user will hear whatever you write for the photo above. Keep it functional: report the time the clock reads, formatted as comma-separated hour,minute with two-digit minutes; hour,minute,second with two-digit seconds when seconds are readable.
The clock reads 1,46,08
